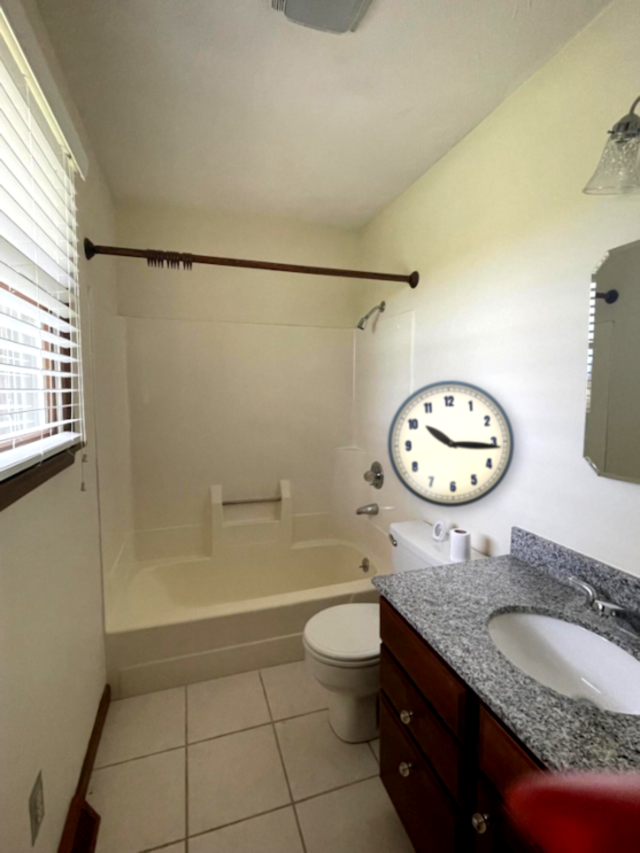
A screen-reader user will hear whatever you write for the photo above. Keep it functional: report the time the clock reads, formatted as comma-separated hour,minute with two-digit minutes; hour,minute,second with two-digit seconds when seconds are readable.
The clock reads 10,16
